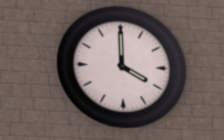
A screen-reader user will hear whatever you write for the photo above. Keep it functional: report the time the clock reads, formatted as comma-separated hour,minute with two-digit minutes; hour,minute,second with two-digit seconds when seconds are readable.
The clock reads 4,00
